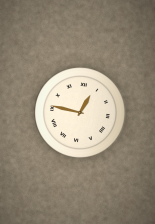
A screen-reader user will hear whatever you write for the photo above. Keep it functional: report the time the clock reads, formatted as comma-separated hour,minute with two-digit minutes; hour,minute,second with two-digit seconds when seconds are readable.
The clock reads 12,46
